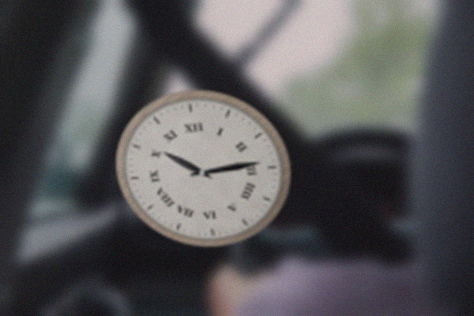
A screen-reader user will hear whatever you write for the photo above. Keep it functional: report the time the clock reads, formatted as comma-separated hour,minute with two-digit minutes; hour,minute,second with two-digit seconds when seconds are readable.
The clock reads 10,14
